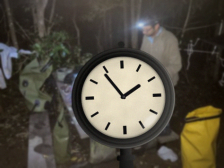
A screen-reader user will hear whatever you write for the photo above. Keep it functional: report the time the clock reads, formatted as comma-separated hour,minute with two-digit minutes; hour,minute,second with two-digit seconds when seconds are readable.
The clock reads 1,54
